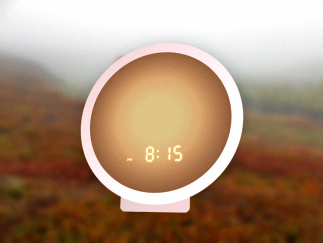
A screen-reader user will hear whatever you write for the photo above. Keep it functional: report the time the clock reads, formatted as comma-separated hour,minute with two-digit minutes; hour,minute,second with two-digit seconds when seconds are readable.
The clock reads 8,15
